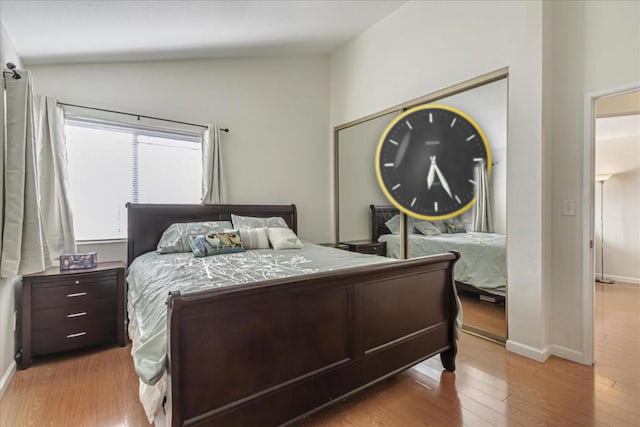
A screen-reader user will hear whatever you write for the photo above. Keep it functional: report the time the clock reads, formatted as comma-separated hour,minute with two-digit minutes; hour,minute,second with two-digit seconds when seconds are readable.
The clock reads 6,26
